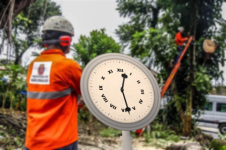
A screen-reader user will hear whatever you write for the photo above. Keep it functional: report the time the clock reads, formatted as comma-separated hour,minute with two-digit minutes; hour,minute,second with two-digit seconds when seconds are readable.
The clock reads 12,28
